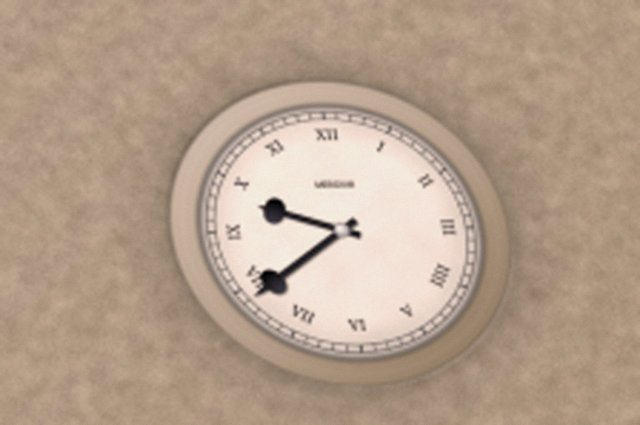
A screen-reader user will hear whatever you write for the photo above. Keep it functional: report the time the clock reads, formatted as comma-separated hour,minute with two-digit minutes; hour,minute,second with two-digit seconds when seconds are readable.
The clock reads 9,39
